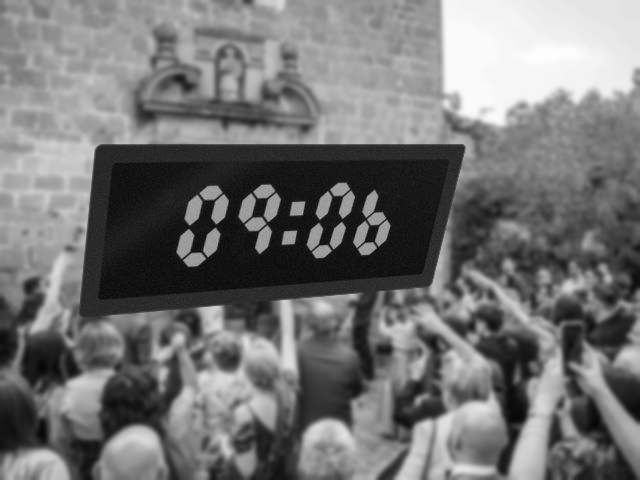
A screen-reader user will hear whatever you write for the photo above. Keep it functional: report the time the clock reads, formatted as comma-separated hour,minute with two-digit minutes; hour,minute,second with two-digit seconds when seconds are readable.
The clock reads 9,06
